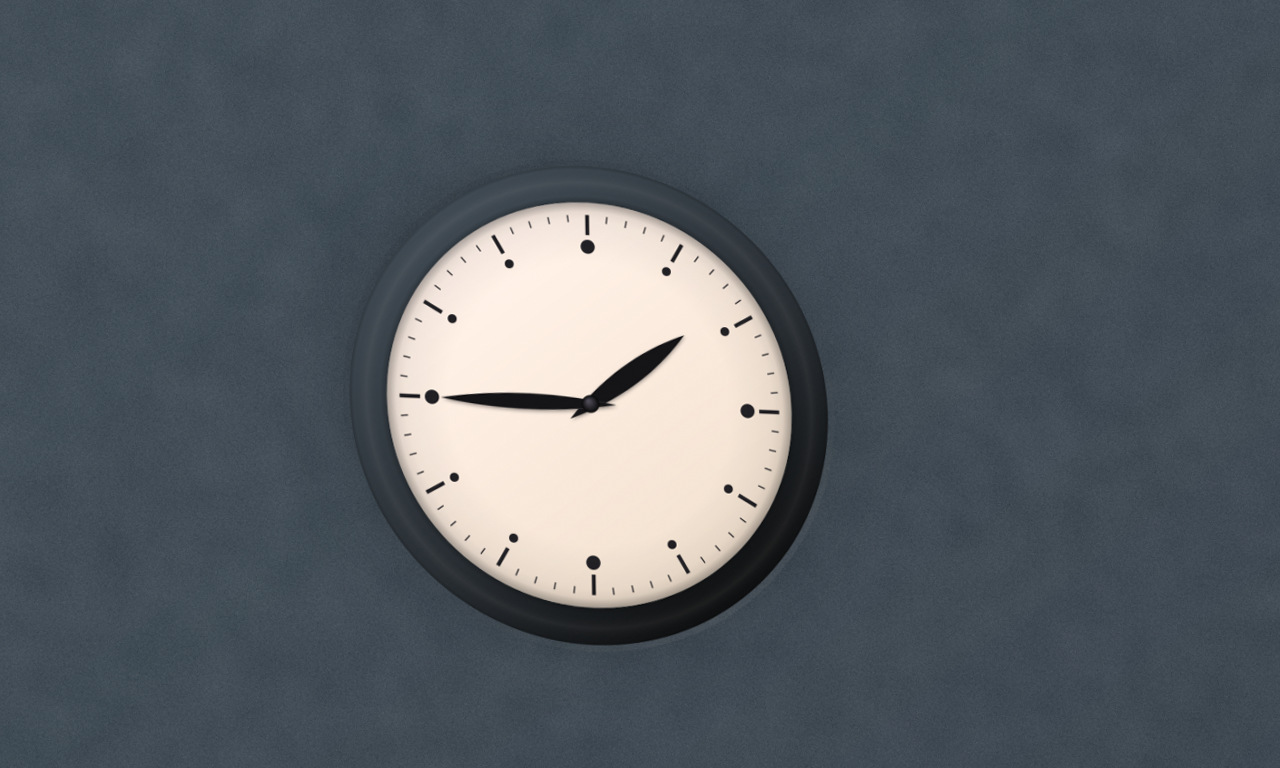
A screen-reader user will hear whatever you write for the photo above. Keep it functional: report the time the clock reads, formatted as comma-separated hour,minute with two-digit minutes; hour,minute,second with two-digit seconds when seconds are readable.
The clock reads 1,45
